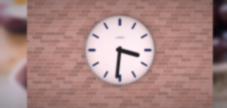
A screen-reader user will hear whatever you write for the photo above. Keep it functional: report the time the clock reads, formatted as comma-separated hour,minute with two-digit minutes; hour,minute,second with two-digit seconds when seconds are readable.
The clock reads 3,31
